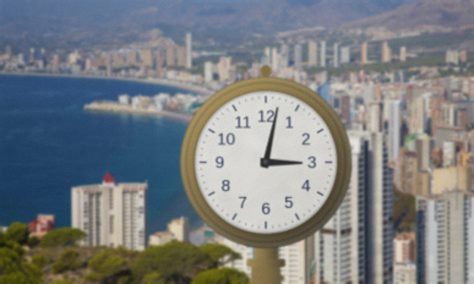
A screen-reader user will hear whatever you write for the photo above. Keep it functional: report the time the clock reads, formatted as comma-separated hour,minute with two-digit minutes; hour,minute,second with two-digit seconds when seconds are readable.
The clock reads 3,02
